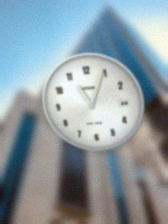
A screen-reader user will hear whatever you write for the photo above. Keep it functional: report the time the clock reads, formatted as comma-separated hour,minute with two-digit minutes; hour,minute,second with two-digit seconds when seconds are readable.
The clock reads 11,04
